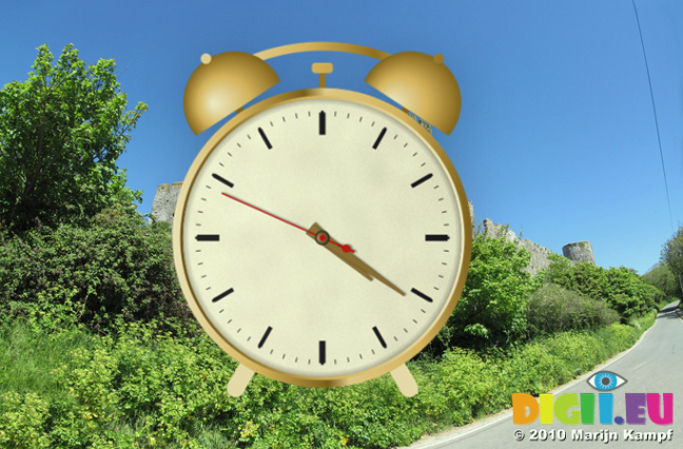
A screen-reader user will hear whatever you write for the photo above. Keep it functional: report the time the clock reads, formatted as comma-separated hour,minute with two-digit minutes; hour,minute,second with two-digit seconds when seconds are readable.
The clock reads 4,20,49
